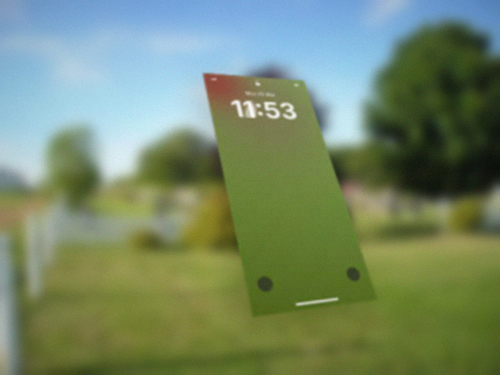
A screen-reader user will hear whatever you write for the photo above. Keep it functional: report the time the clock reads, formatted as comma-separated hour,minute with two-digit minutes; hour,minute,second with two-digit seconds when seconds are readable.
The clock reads 11,53
